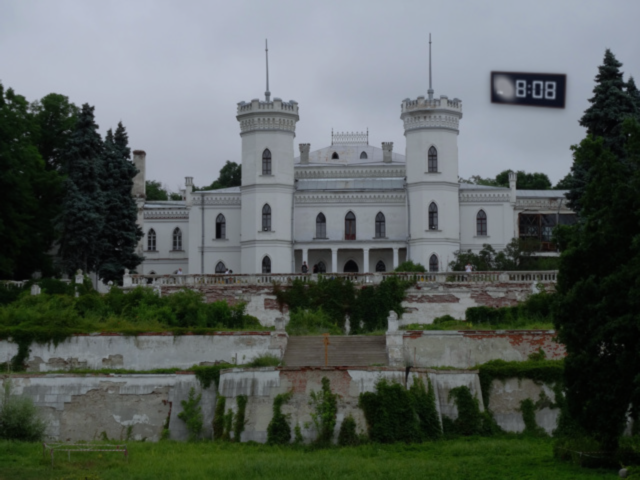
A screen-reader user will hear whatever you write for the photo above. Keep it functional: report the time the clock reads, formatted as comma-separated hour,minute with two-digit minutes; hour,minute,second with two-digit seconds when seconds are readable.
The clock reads 8,08
